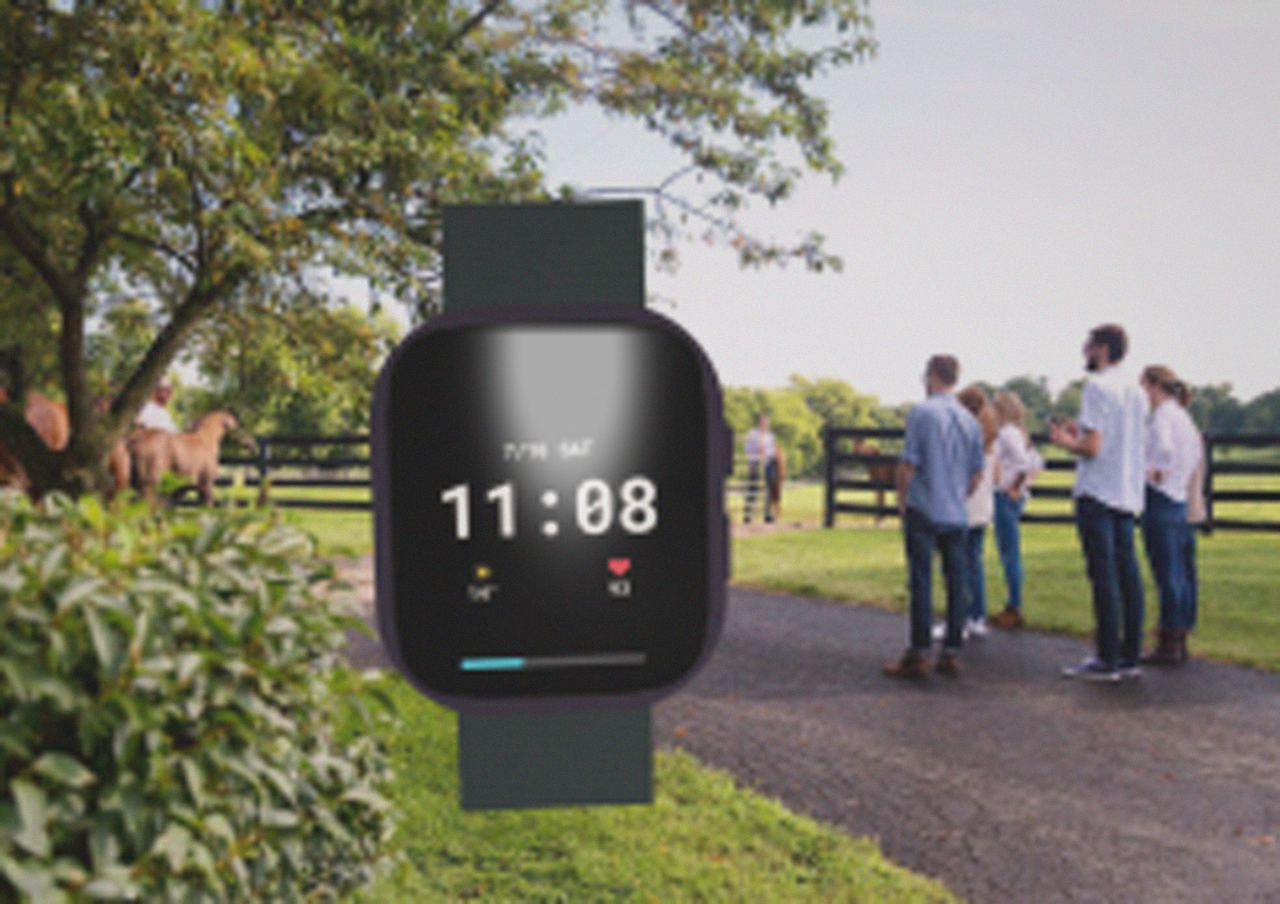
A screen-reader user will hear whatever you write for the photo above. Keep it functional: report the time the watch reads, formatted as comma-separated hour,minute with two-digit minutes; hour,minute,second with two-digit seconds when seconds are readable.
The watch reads 11,08
